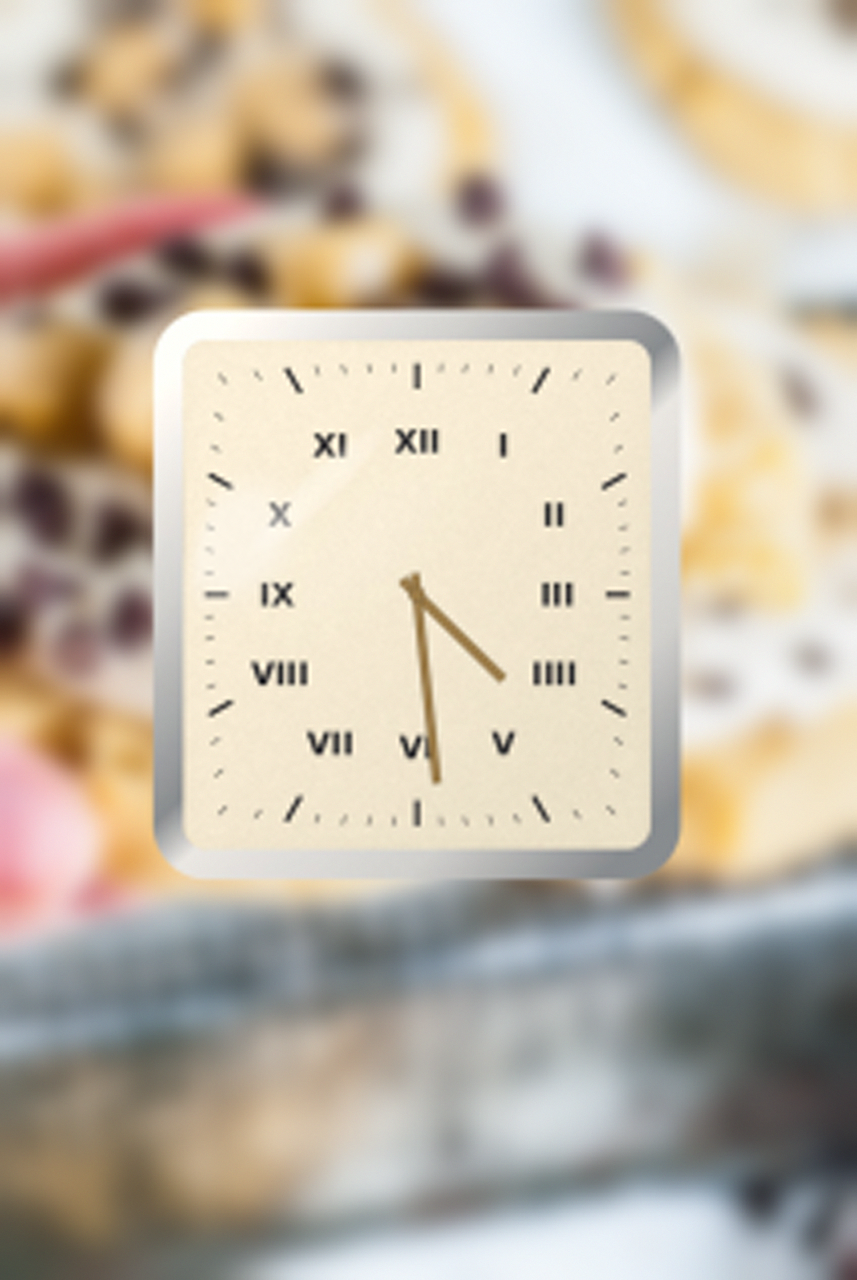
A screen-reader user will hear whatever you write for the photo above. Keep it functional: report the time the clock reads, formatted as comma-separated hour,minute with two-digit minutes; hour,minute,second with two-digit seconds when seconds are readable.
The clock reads 4,29
